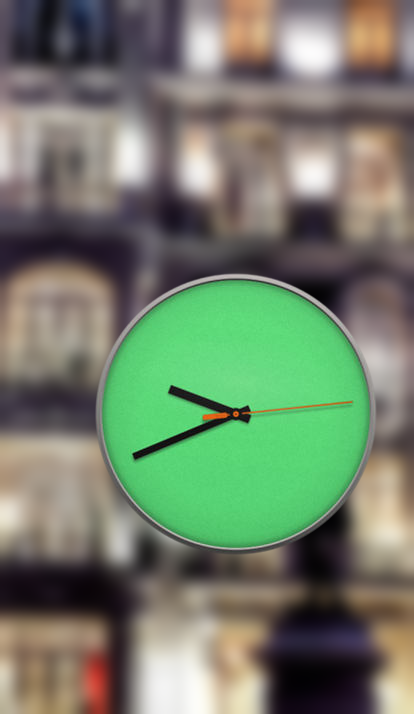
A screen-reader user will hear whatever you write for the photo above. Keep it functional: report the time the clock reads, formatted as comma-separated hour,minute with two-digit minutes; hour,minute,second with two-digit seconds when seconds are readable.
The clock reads 9,41,14
